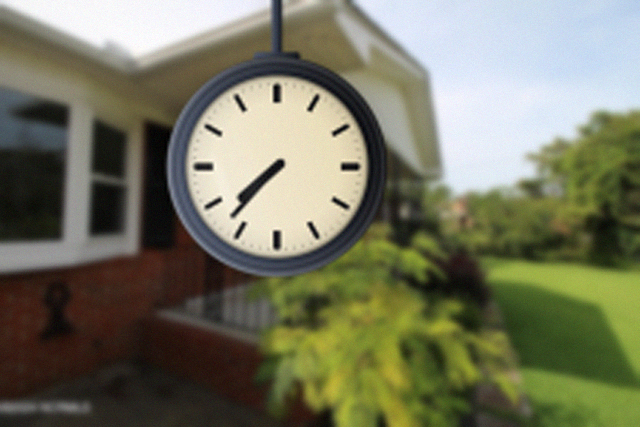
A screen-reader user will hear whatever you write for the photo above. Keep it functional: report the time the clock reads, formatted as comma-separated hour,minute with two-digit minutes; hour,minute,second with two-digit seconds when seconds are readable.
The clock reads 7,37
